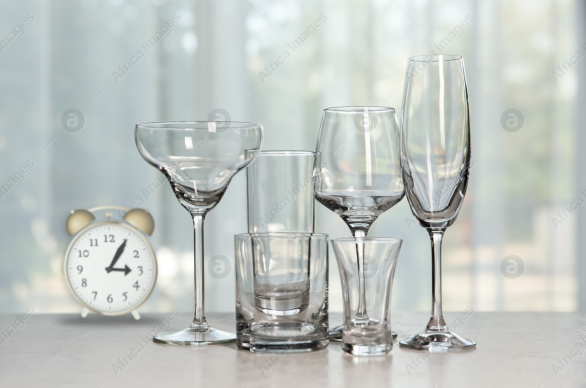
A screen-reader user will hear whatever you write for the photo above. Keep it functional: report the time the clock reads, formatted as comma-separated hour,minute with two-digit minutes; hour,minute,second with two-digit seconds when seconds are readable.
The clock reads 3,05
